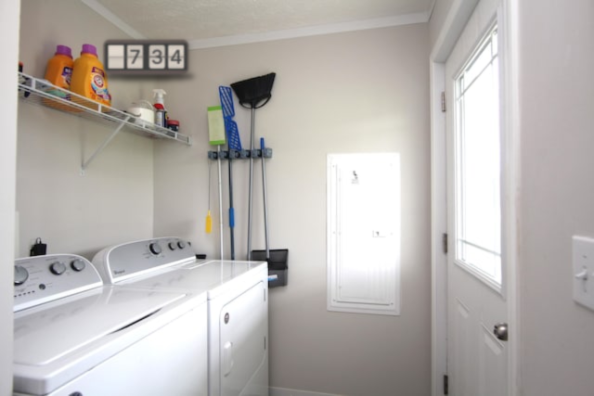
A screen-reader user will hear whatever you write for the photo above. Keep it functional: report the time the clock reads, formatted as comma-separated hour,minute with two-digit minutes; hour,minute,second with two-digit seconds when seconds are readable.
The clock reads 7,34
